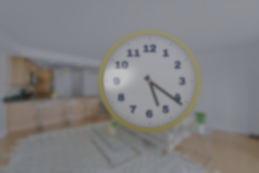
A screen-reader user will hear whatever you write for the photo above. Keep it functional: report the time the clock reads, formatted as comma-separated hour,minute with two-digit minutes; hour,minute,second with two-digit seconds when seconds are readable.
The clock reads 5,21
